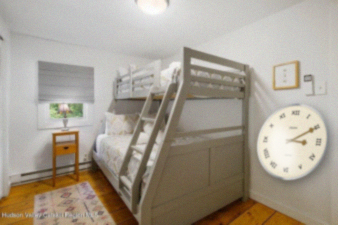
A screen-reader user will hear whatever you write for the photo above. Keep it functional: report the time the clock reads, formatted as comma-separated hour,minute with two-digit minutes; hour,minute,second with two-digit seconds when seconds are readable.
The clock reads 3,10
